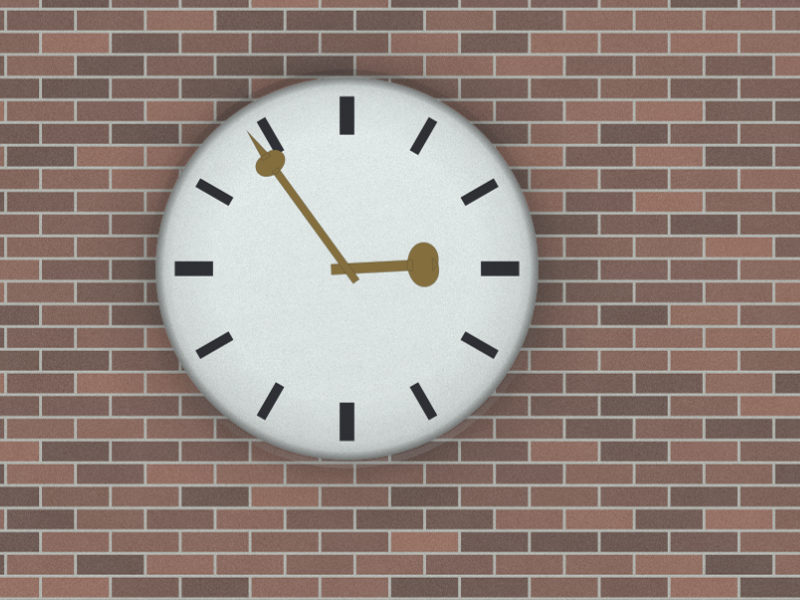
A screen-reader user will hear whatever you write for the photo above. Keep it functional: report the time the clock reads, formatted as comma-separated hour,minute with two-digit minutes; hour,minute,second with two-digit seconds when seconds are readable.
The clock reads 2,54
